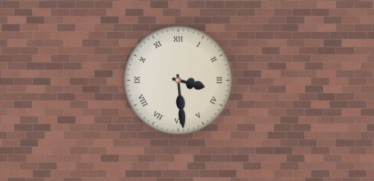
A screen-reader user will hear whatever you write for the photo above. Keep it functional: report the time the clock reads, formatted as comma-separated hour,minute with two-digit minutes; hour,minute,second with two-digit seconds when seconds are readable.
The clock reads 3,29
